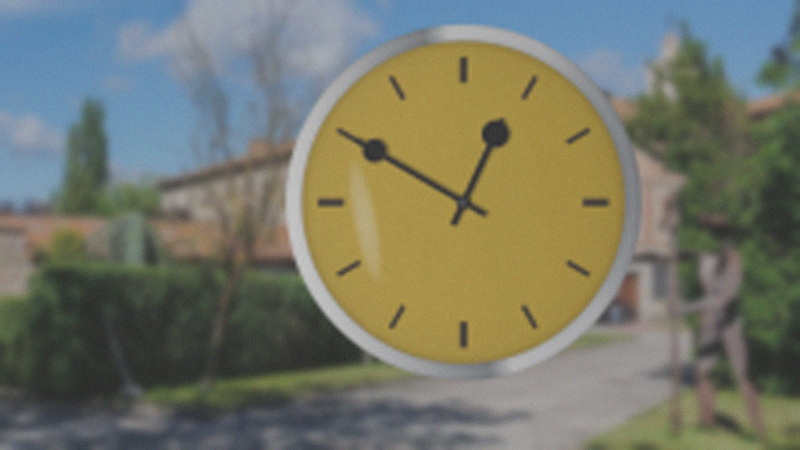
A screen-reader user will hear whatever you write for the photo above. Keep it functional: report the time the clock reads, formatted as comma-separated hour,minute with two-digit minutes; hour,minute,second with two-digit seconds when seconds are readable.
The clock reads 12,50
